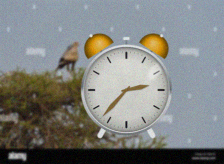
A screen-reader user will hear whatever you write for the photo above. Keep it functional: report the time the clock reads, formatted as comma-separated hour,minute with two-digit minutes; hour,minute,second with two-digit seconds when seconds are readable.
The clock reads 2,37
